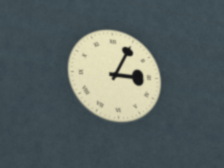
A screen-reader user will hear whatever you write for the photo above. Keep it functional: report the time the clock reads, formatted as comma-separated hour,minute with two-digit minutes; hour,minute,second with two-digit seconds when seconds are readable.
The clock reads 3,05
